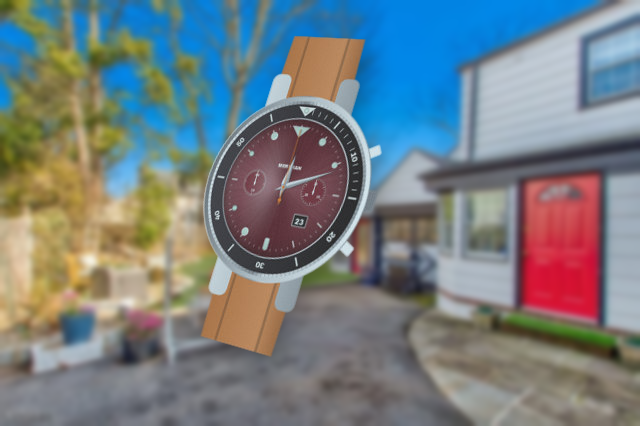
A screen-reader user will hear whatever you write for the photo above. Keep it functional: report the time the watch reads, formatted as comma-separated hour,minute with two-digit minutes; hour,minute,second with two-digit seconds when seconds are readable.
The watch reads 12,11
